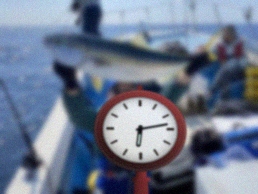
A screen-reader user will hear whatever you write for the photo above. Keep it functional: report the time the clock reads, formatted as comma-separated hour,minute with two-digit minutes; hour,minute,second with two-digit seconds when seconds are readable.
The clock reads 6,13
